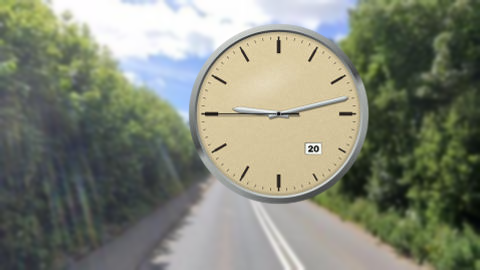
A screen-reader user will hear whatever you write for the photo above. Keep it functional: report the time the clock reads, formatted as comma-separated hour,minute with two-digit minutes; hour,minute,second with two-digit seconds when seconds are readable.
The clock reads 9,12,45
